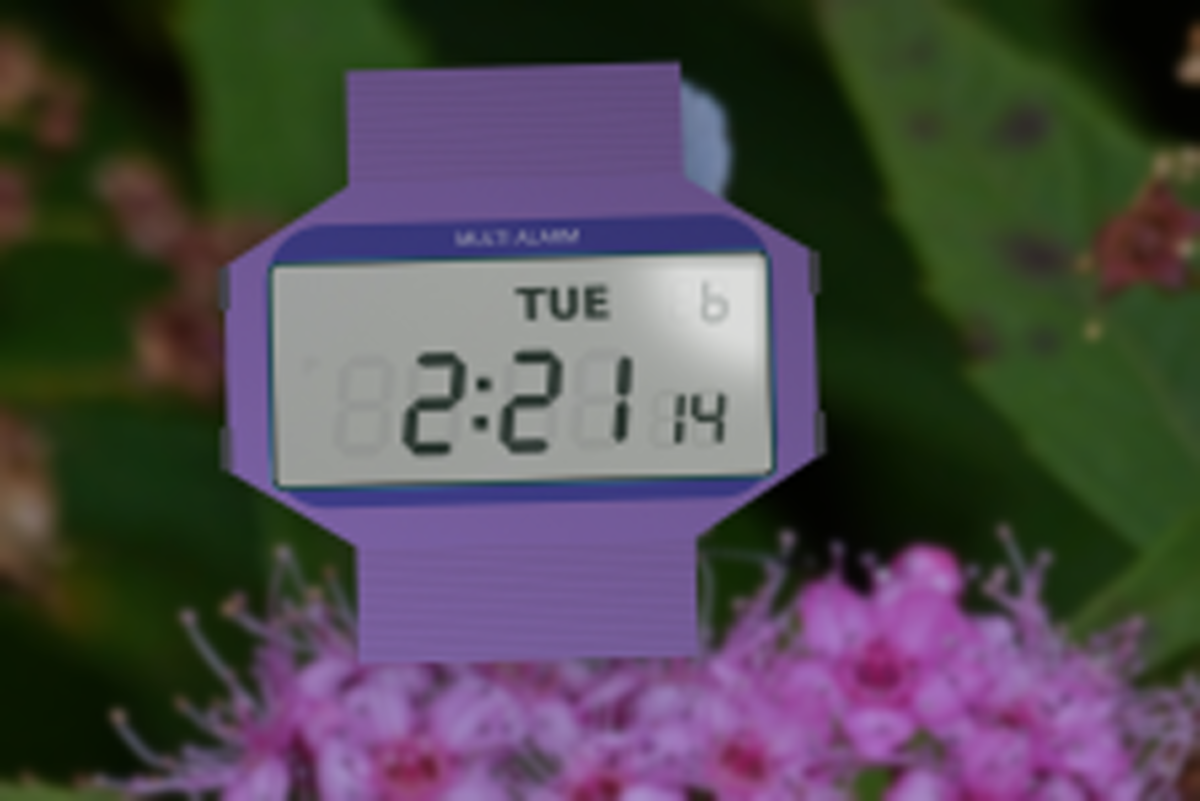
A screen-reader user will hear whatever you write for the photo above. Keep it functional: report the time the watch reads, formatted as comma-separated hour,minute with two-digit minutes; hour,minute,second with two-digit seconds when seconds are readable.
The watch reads 2,21,14
